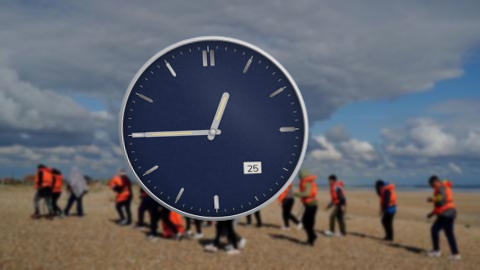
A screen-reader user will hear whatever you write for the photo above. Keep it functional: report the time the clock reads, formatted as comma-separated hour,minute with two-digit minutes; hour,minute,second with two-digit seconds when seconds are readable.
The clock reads 12,45
